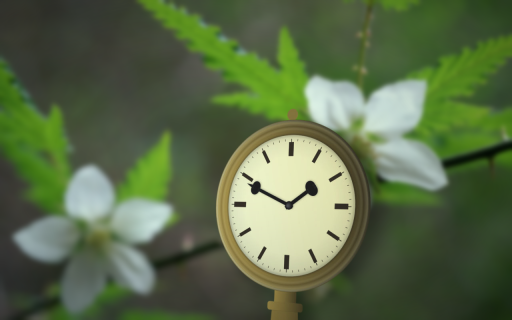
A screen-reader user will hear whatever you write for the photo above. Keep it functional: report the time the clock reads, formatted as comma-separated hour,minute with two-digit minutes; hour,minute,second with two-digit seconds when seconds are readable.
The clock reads 1,49
